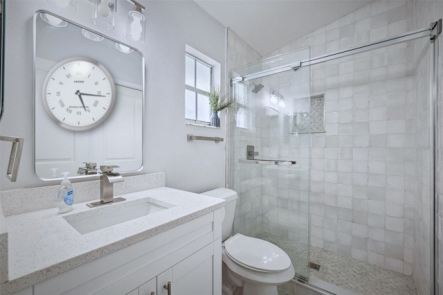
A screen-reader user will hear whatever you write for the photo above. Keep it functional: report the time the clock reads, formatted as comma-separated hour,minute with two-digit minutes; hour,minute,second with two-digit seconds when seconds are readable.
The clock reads 5,16
